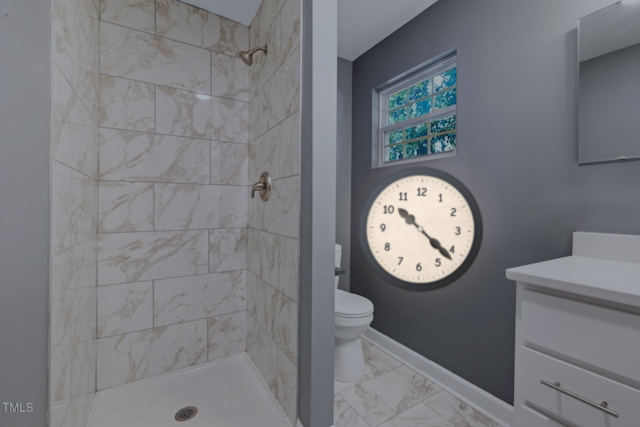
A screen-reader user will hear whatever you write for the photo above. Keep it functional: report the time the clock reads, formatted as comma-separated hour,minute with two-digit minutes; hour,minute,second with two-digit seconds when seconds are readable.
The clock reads 10,22
